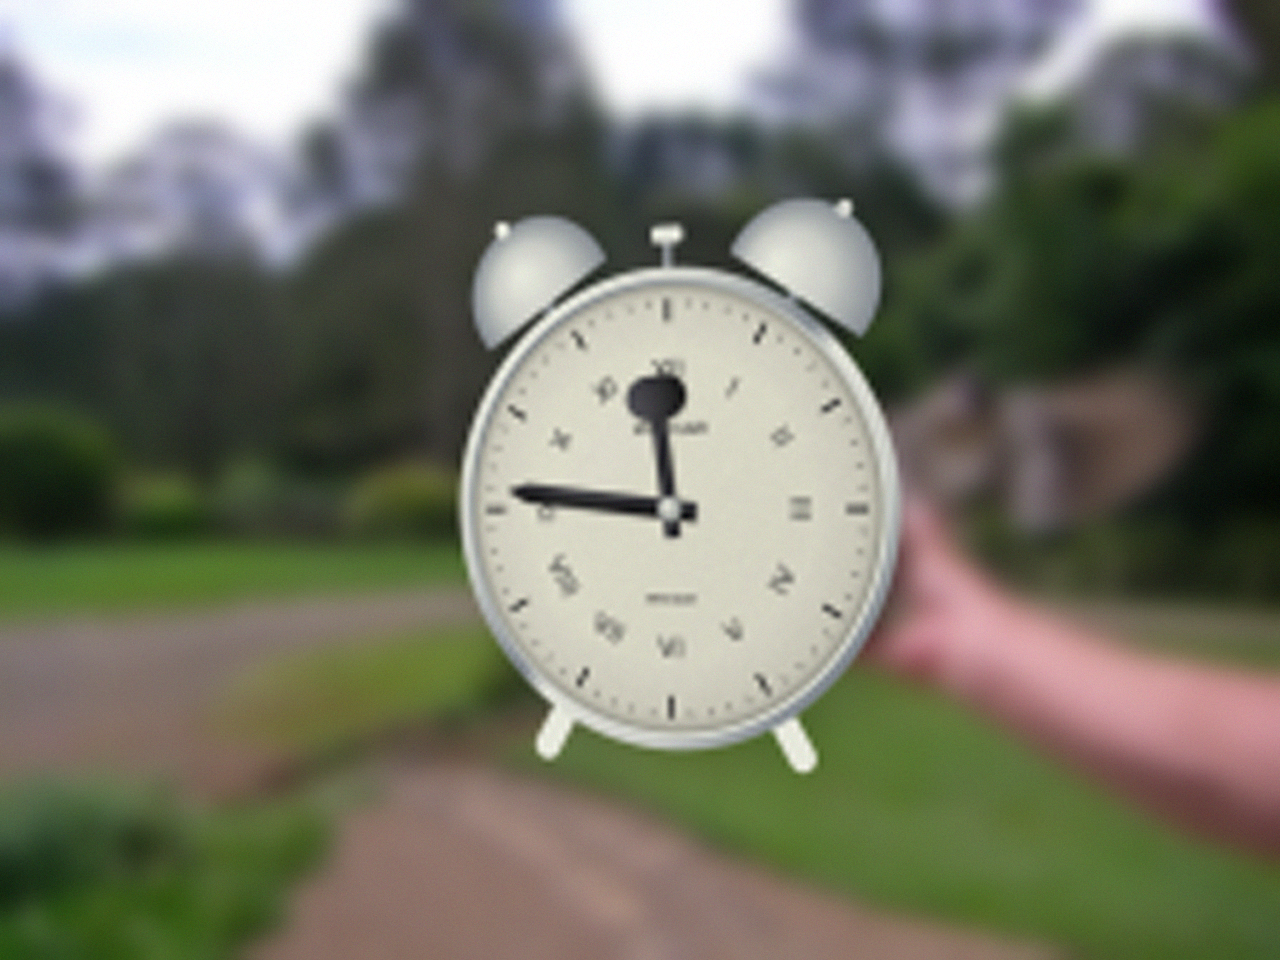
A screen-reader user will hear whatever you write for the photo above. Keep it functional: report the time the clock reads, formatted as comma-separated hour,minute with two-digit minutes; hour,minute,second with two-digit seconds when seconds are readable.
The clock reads 11,46
